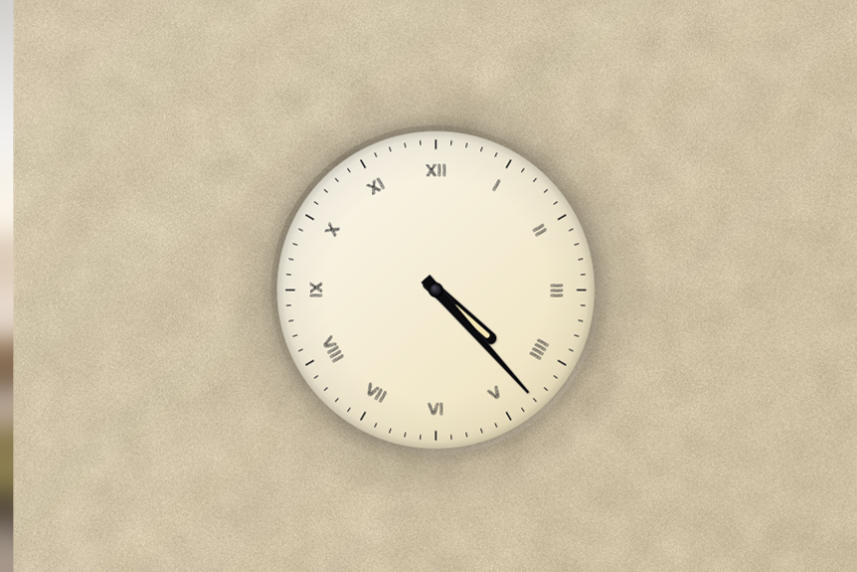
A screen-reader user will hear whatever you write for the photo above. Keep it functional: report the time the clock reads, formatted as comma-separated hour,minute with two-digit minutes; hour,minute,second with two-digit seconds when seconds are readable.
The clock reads 4,23
